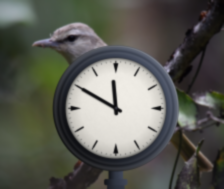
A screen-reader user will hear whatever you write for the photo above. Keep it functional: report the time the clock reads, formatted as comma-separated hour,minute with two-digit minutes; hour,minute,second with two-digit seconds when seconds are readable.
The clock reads 11,50
